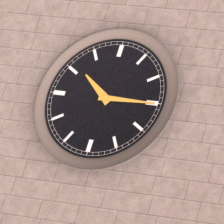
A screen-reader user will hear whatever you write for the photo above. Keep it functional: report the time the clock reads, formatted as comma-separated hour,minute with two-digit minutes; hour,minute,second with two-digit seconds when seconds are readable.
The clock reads 10,15
